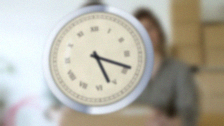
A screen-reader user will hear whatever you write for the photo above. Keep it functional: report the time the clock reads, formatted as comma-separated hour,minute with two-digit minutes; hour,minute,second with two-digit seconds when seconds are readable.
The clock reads 5,19
